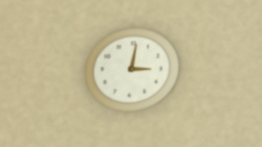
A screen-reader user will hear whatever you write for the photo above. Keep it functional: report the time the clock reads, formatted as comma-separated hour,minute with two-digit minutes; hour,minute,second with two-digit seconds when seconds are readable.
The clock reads 3,01
